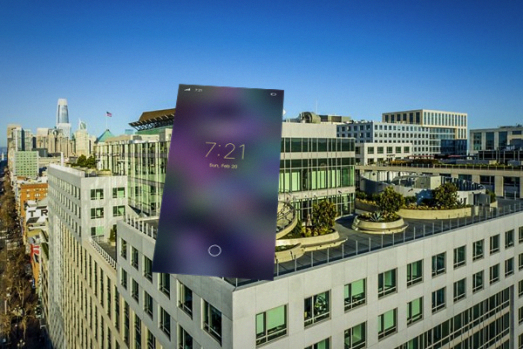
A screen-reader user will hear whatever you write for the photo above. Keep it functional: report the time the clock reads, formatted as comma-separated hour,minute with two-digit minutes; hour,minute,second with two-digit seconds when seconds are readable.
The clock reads 7,21
